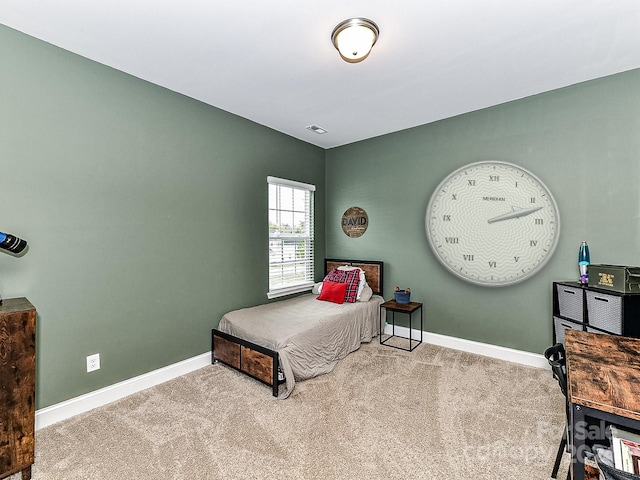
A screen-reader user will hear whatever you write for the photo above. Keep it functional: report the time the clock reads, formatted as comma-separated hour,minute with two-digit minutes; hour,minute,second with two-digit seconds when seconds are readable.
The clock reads 2,12
